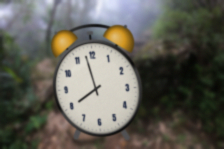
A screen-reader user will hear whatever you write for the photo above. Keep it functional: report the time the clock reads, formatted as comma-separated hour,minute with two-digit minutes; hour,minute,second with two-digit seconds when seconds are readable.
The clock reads 7,58
